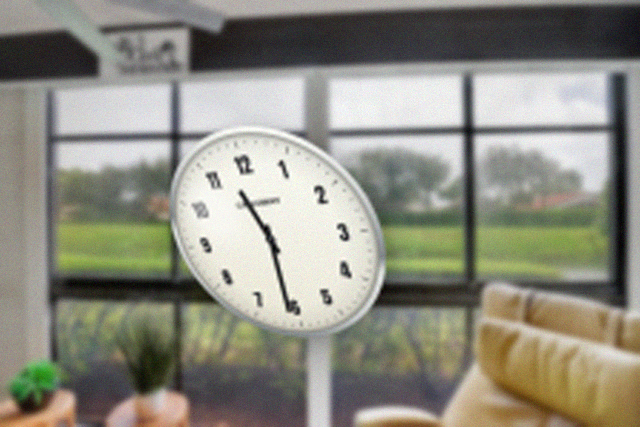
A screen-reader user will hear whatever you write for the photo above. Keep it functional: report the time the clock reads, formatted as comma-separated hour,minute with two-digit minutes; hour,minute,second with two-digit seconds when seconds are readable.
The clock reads 11,31
